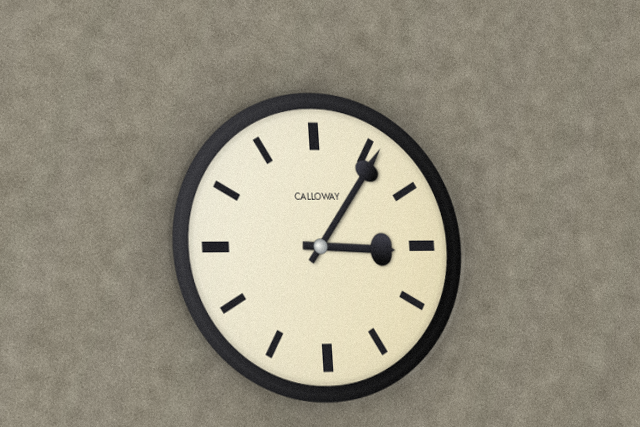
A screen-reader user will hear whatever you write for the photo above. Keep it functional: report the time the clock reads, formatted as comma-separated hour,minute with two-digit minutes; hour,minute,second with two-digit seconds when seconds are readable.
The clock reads 3,06
